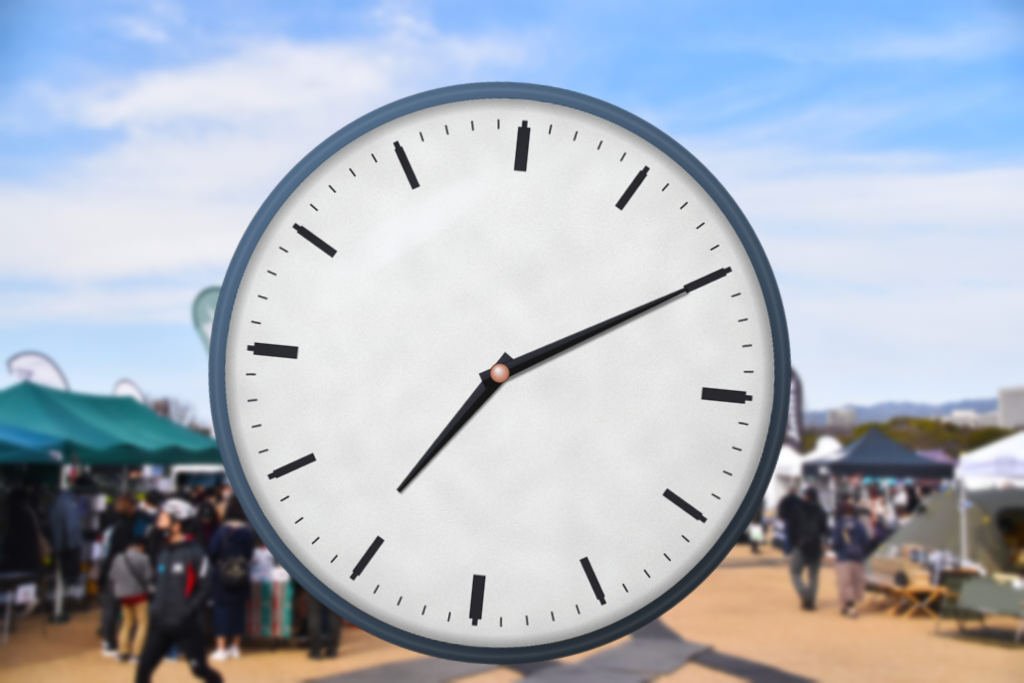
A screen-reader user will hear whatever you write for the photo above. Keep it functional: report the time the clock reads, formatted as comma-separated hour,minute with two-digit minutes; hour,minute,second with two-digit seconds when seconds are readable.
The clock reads 7,10
